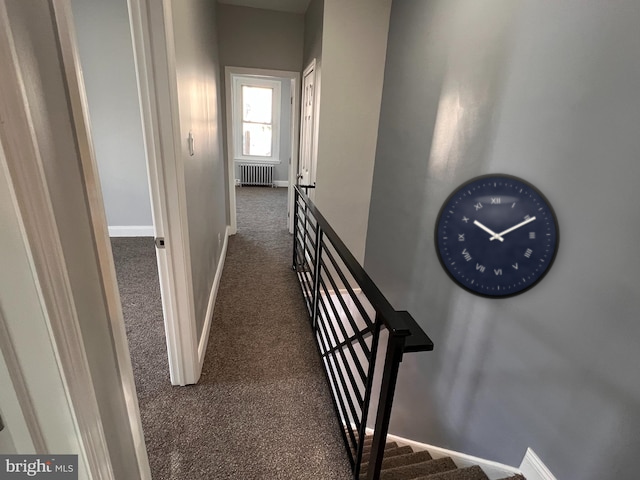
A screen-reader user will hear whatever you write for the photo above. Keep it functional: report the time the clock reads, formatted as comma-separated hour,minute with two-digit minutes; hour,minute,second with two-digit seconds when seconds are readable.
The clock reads 10,11
